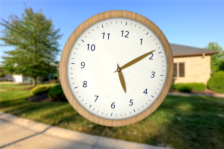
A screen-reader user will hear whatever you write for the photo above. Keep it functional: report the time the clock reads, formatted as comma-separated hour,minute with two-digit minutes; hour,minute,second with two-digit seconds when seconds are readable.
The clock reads 5,09
